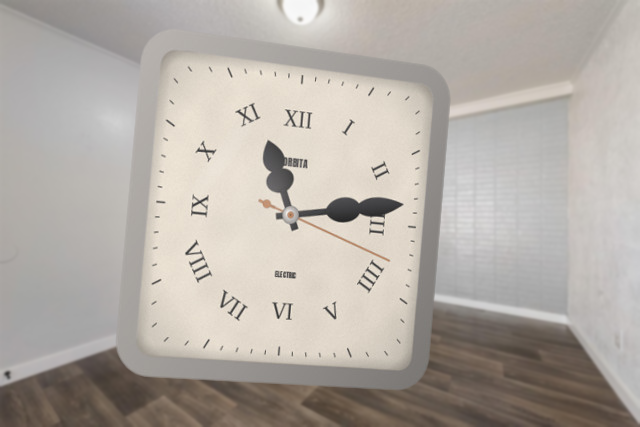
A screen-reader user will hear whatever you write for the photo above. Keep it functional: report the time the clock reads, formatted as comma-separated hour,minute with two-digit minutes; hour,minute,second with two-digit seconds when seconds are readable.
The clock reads 11,13,18
